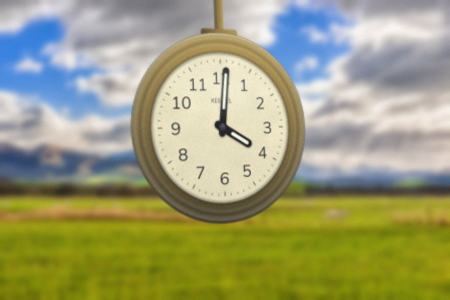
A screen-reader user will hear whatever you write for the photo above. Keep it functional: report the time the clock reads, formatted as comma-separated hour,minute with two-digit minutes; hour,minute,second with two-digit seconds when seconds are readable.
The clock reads 4,01
